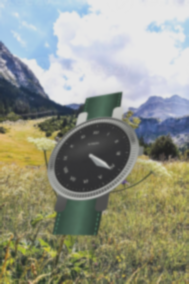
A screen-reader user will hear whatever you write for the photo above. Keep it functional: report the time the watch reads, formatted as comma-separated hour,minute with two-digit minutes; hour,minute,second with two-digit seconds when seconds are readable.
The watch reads 4,21
